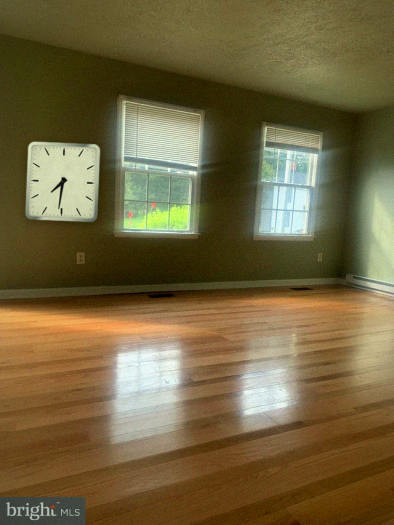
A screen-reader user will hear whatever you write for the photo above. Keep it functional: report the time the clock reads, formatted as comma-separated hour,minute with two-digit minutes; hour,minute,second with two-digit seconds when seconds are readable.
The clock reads 7,31
